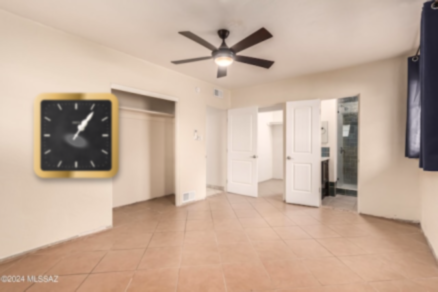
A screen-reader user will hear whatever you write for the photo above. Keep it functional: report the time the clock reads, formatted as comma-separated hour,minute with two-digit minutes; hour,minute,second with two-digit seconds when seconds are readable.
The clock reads 1,06
